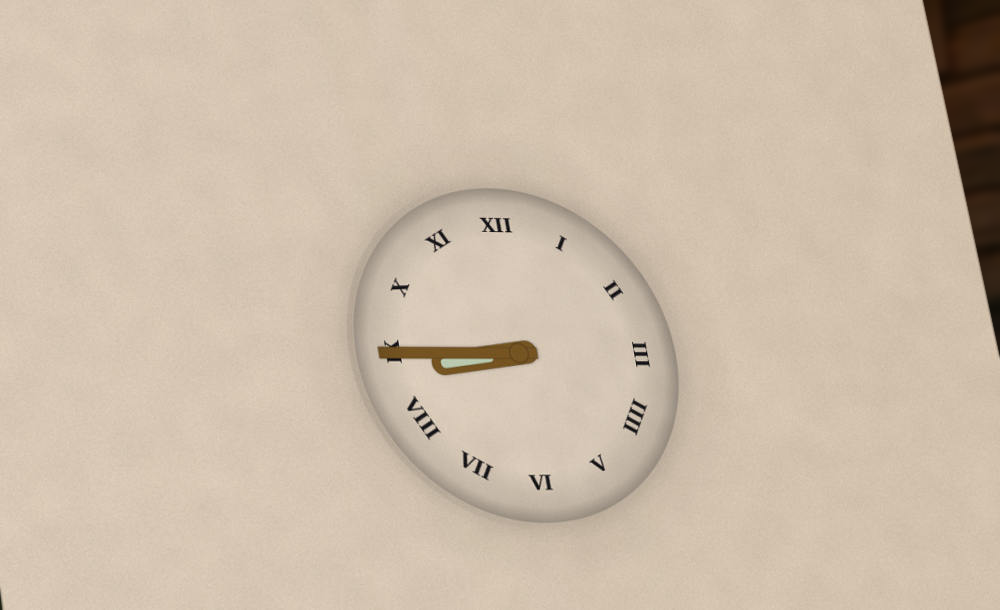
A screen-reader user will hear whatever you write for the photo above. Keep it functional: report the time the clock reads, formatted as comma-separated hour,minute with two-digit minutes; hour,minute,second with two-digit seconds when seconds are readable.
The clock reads 8,45
